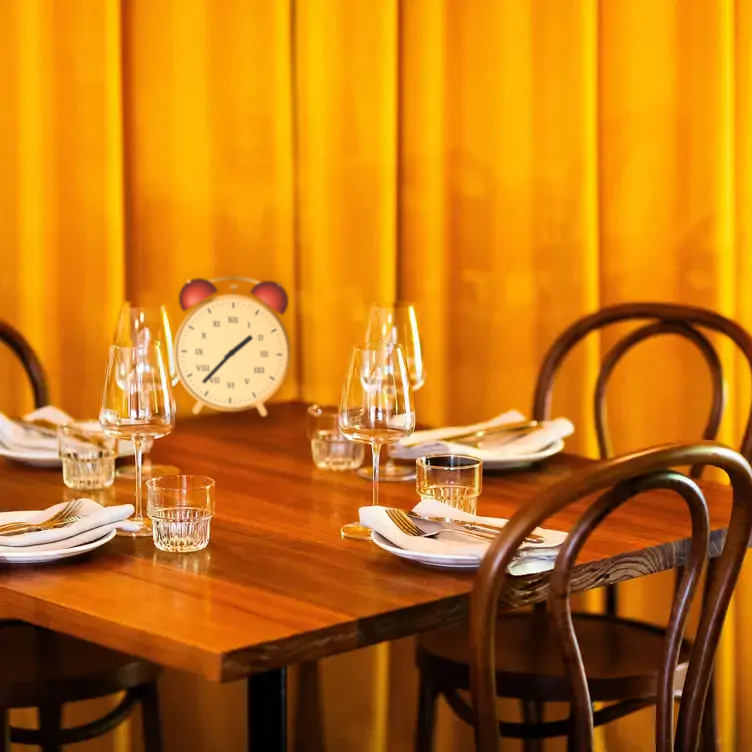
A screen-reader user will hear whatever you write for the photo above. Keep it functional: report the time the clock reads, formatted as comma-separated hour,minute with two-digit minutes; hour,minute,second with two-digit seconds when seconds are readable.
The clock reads 1,37
